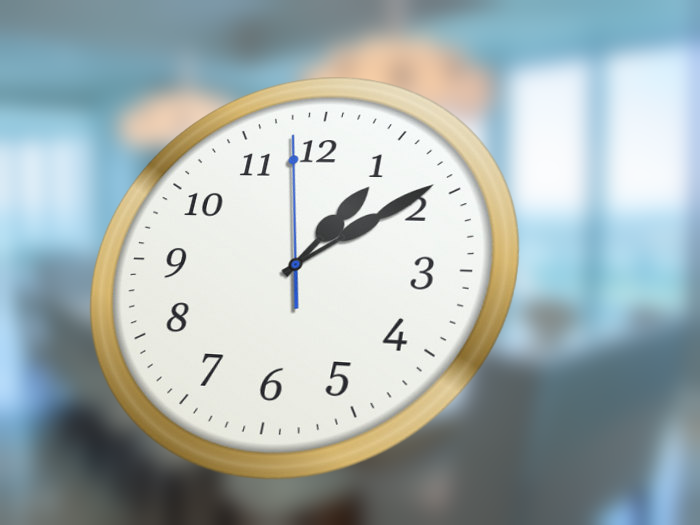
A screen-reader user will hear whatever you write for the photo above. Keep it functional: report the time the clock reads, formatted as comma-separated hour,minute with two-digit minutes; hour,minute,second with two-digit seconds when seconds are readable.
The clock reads 1,08,58
